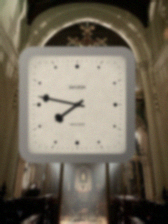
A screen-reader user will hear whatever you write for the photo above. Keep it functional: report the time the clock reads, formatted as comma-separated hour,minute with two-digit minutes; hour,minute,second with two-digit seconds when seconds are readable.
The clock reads 7,47
